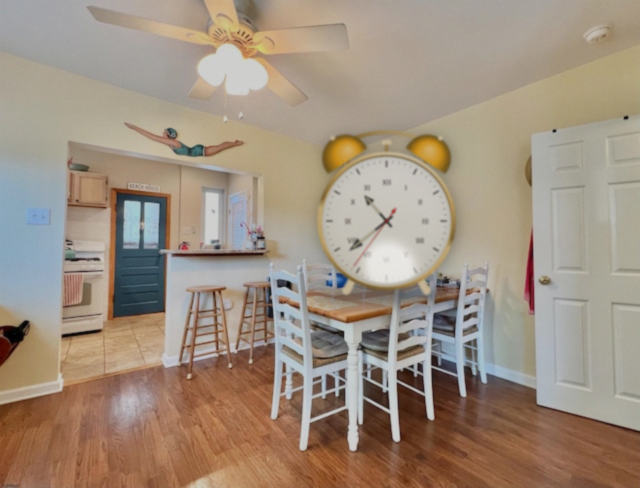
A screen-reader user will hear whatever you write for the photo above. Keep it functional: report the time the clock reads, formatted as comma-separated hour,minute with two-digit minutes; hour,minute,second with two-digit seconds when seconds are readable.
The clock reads 10,38,36
